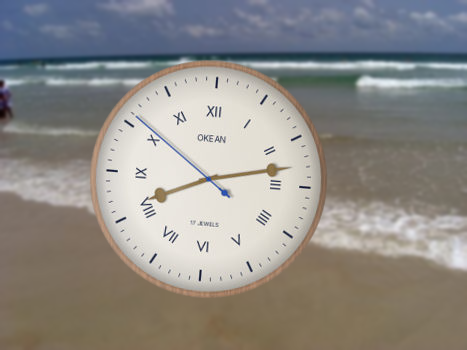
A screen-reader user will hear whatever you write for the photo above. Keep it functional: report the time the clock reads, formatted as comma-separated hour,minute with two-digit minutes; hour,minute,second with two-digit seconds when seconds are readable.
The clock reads 8,12,51
